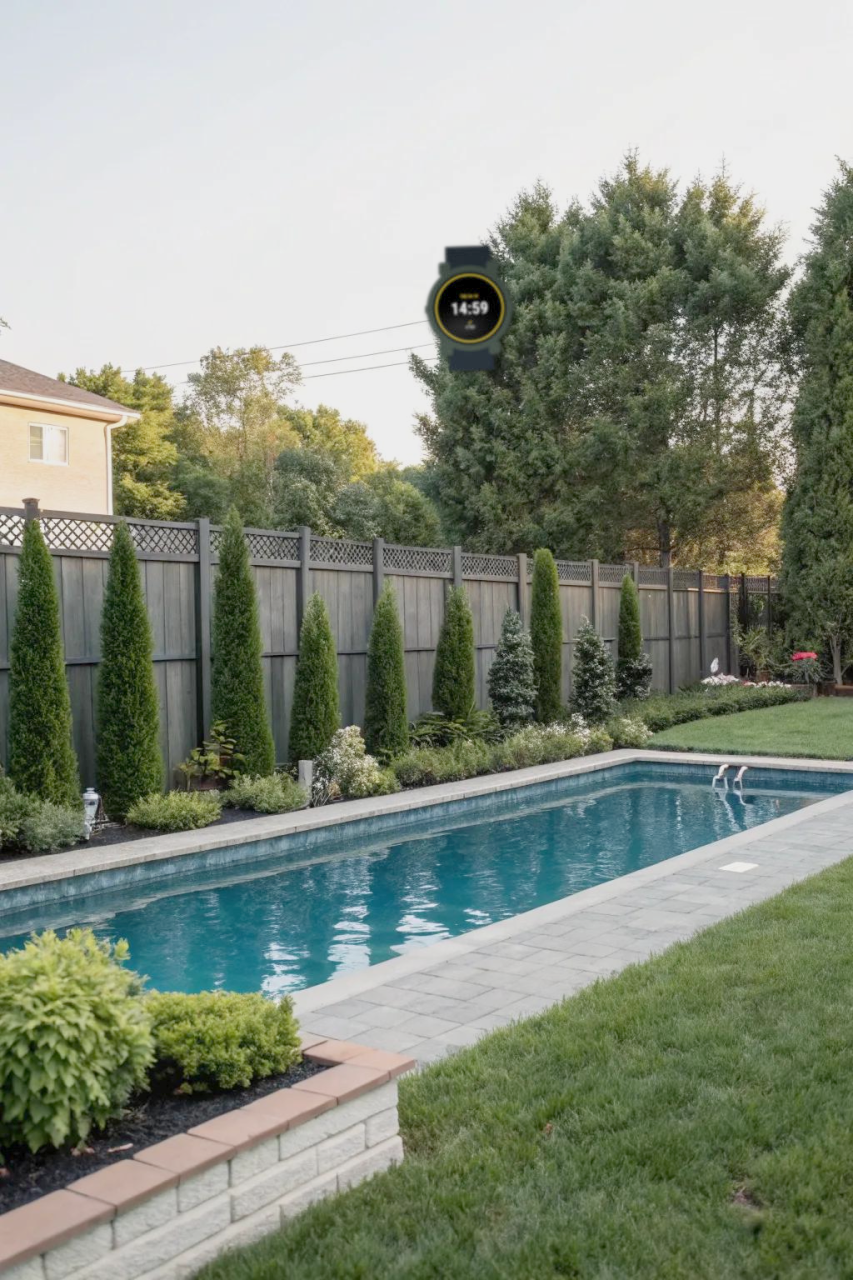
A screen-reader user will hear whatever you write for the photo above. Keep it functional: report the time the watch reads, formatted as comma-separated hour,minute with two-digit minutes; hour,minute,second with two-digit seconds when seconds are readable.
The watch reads 14,59
